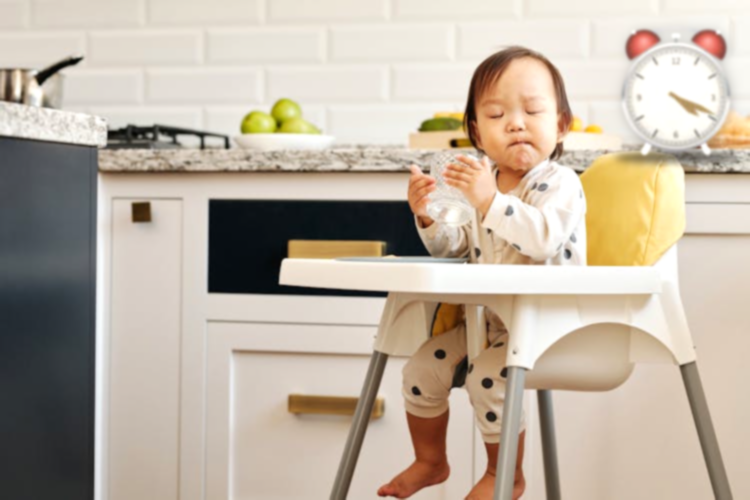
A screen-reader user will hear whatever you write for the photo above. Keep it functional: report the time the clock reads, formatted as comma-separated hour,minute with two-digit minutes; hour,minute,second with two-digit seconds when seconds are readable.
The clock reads 4,19
